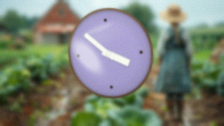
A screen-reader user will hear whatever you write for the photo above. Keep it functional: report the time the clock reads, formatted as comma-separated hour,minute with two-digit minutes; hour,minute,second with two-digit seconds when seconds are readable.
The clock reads 3,52
